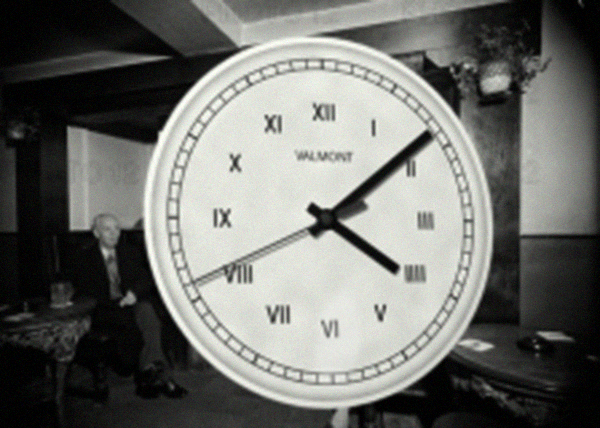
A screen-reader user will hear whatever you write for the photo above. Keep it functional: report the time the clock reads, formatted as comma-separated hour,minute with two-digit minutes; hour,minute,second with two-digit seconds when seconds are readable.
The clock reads 4,08,41
